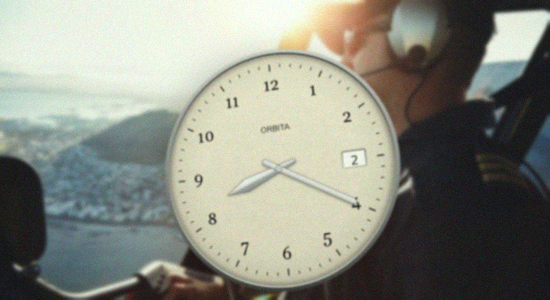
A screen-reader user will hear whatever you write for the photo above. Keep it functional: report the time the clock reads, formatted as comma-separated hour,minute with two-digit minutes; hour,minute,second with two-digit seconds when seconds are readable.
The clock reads 8,20
